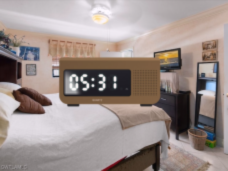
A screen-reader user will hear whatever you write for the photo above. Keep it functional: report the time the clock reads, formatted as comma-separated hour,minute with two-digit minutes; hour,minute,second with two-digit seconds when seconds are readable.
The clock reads 5,31
